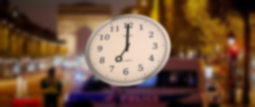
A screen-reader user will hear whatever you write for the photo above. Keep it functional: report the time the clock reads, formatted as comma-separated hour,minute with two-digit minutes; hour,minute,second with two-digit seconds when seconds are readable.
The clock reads 7,00
